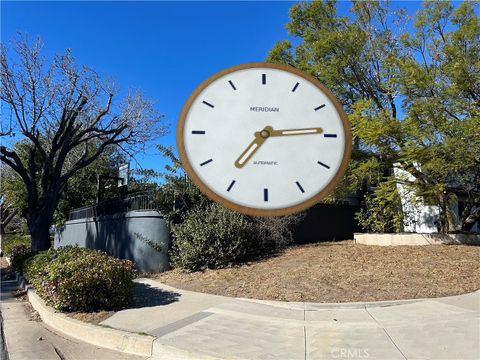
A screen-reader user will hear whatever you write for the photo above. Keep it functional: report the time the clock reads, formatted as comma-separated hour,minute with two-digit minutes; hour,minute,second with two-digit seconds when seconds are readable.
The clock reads 7,14
